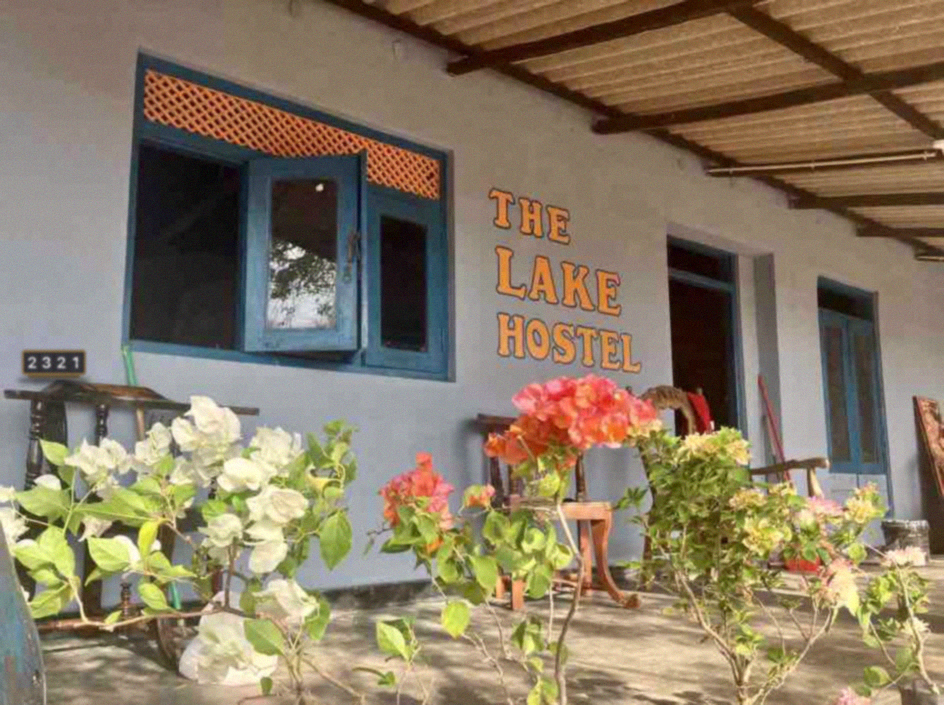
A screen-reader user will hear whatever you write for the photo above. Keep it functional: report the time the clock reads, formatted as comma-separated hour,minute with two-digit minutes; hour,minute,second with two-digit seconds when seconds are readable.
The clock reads 23,21
